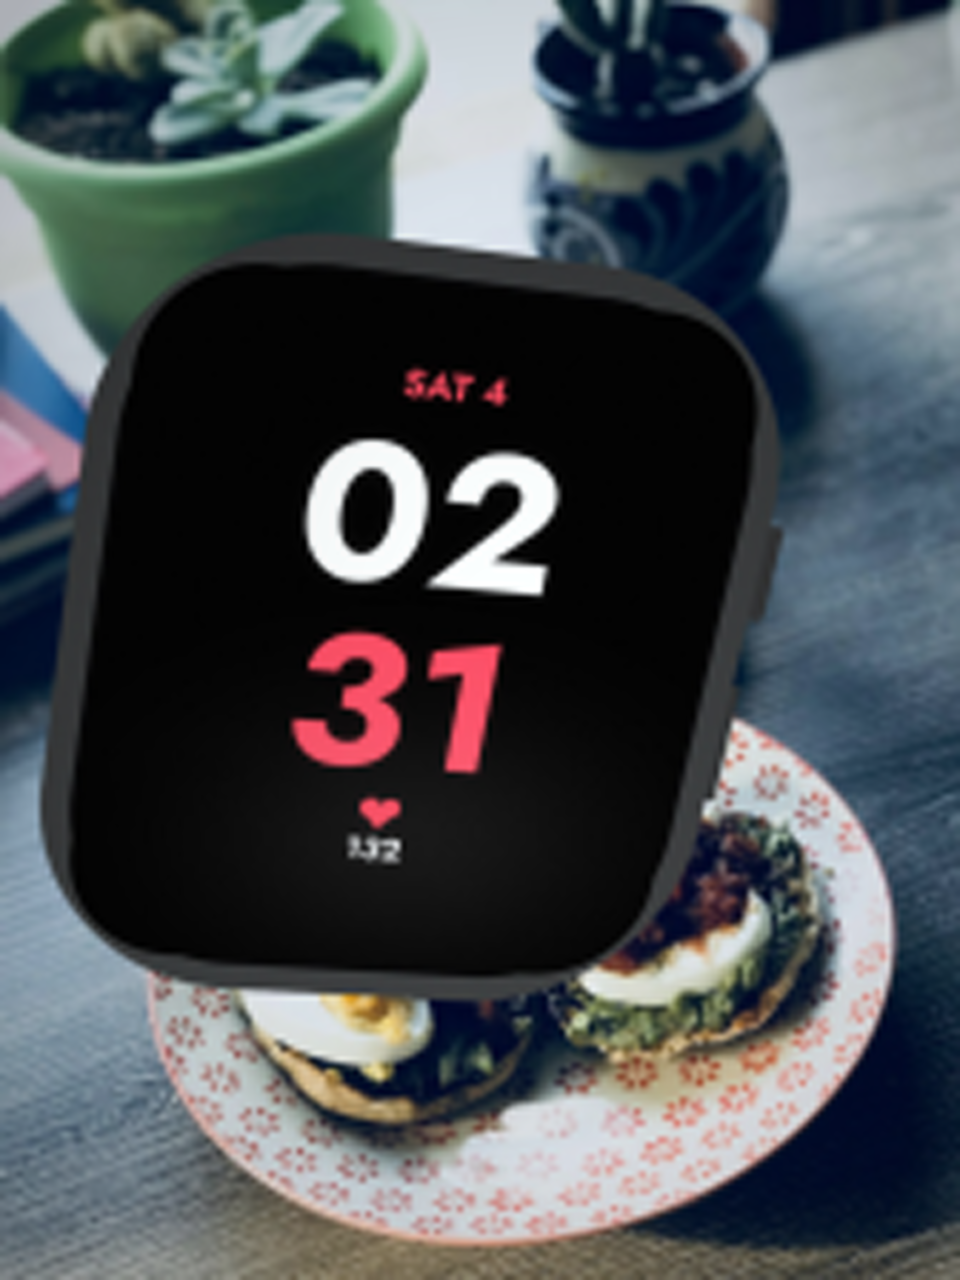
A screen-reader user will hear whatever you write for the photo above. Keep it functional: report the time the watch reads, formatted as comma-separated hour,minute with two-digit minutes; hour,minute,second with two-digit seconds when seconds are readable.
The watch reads 2,31
